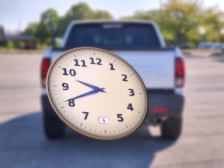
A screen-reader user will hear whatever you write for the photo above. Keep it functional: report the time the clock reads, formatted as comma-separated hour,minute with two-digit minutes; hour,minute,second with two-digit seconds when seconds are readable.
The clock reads 9,41
